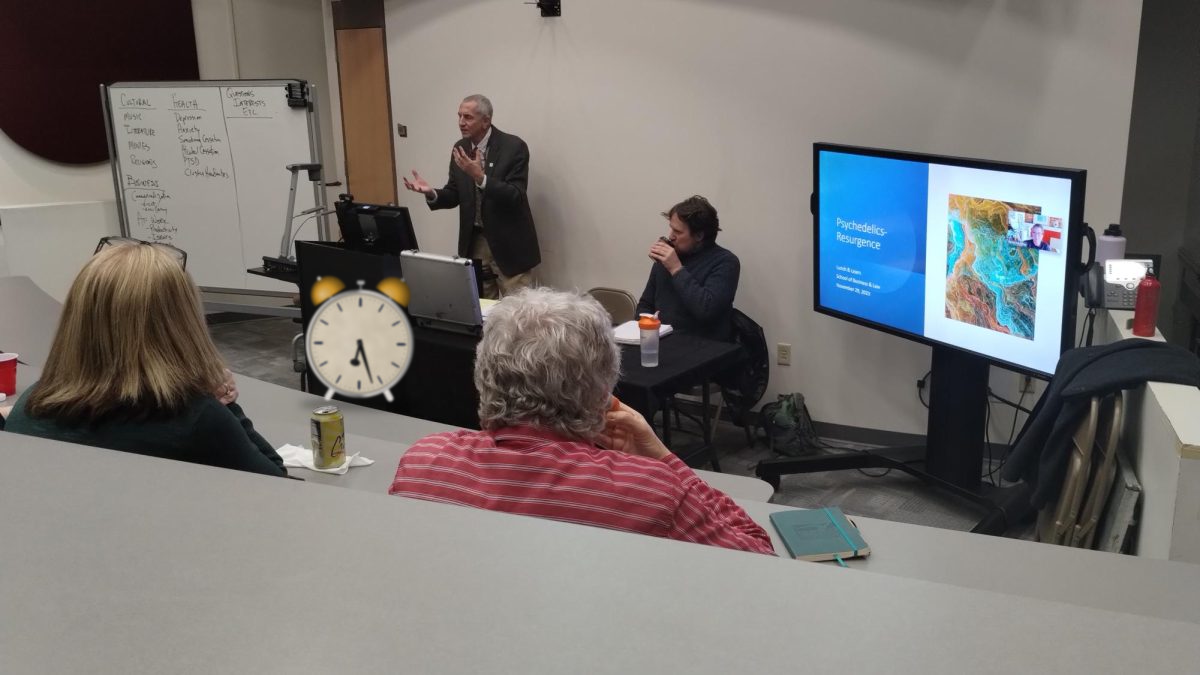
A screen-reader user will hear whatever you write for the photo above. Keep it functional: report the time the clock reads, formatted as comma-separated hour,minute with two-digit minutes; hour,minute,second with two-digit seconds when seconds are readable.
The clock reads 6,27
